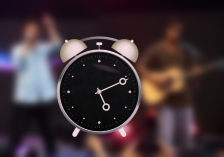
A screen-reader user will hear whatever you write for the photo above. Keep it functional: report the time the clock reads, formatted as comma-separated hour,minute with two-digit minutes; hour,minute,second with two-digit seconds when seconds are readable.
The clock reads 5,11
